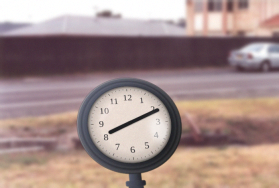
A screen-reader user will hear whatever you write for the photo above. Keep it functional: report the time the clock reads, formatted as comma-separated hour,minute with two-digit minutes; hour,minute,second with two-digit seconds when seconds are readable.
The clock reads 8,11
